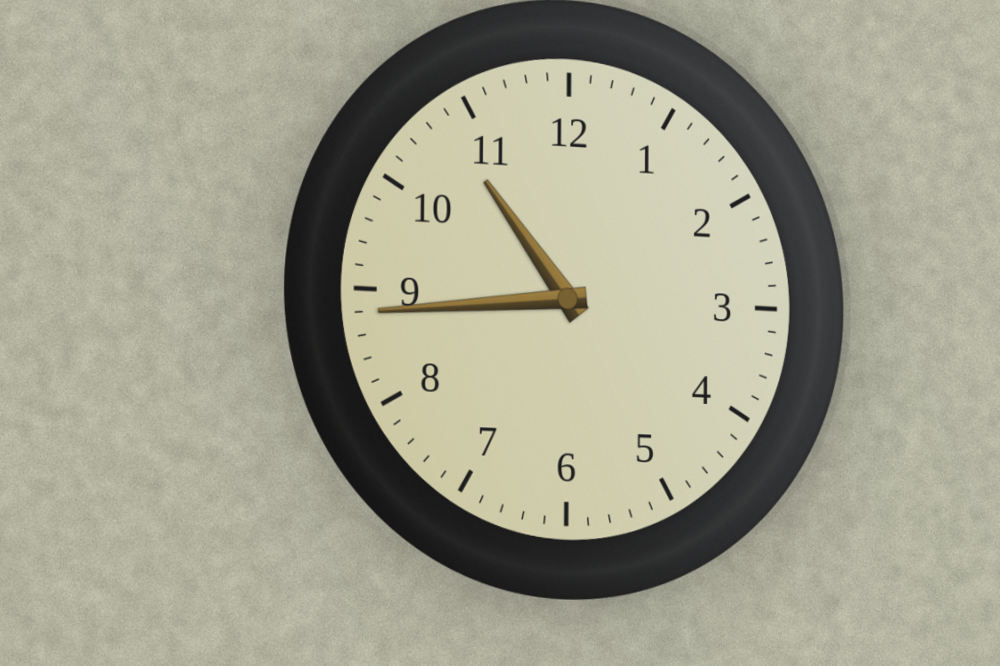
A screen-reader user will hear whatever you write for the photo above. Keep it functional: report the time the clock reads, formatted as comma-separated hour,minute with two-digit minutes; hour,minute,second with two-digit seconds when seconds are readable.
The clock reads 10,44
